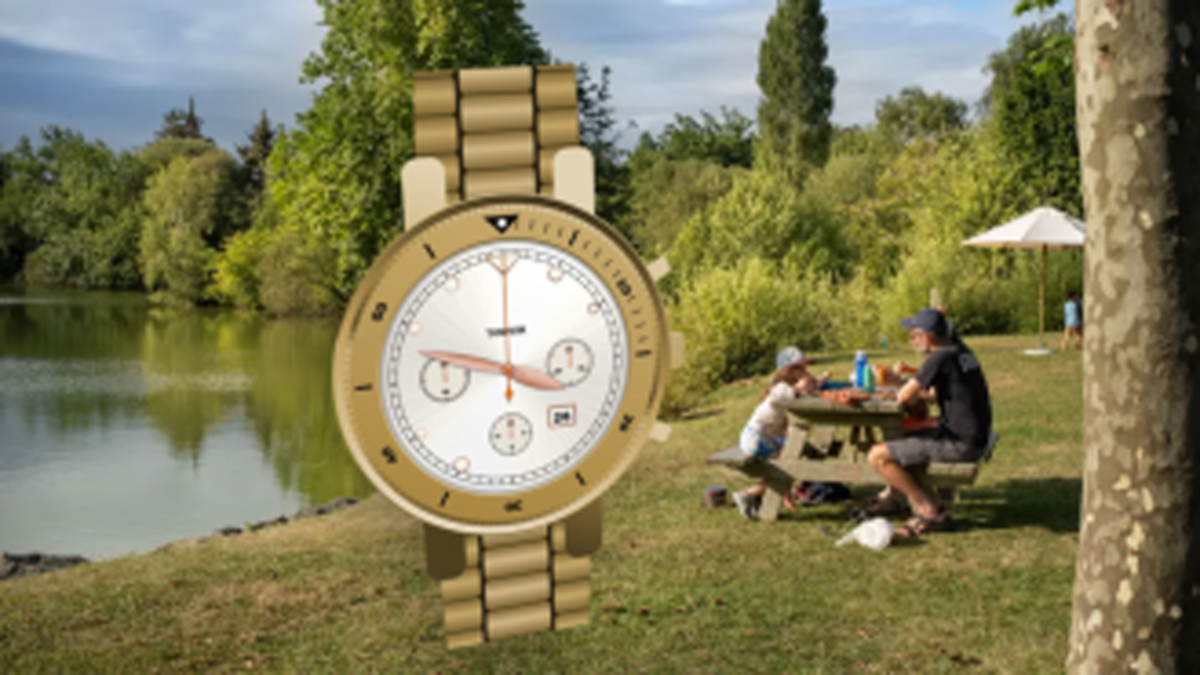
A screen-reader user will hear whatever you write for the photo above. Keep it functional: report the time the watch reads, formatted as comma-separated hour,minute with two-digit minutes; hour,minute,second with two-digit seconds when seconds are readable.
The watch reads 3,48
